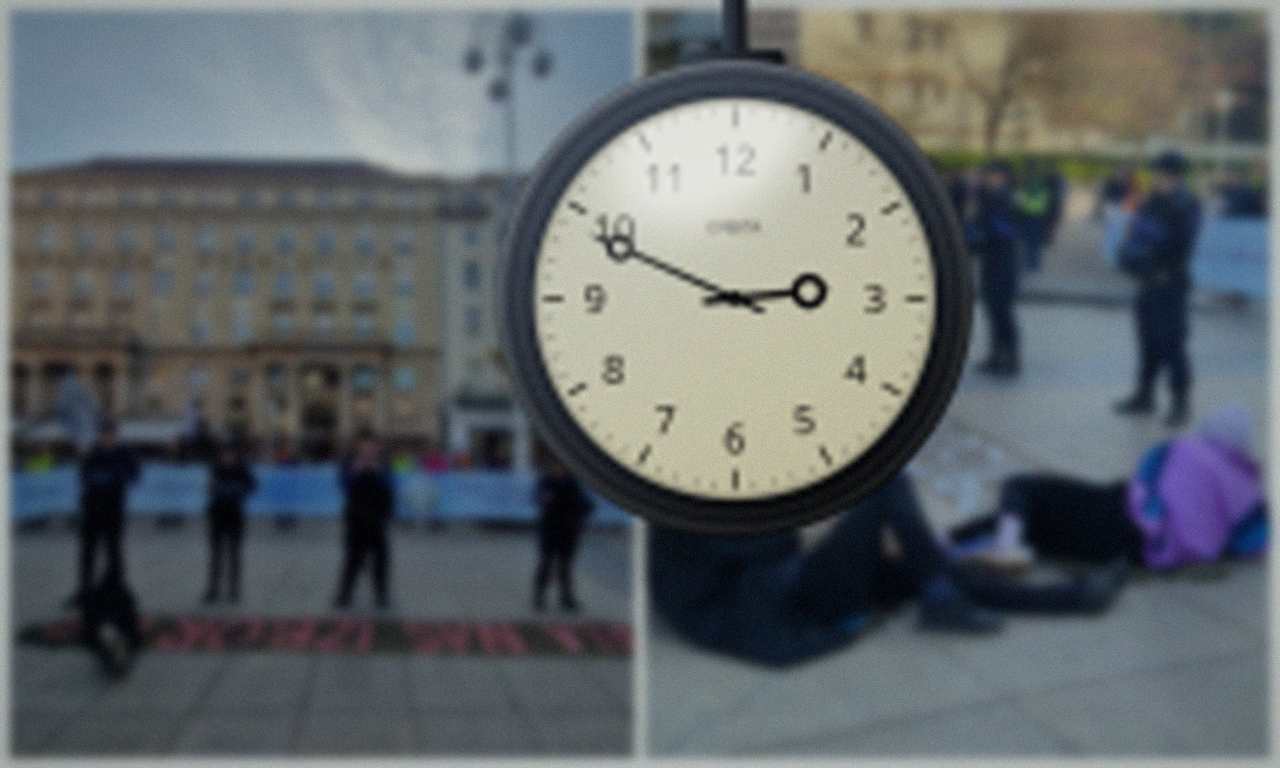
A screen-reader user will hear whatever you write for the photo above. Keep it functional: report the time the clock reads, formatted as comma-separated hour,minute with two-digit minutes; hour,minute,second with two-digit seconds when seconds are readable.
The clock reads 2,49
